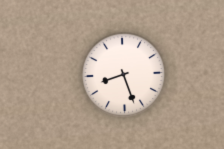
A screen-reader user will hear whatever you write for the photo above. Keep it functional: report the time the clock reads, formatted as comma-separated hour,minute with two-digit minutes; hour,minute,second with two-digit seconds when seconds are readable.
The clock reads 8,27
